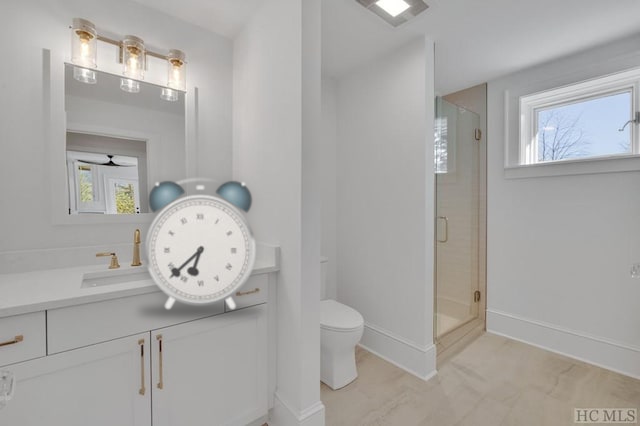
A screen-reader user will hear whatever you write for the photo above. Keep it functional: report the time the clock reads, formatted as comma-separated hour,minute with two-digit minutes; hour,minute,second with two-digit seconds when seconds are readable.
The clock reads 6,38
